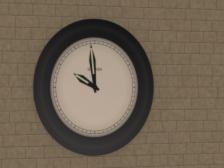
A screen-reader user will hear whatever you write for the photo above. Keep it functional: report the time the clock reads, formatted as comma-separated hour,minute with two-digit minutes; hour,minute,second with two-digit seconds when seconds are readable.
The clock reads 9,59
